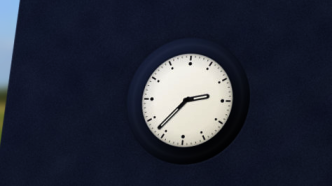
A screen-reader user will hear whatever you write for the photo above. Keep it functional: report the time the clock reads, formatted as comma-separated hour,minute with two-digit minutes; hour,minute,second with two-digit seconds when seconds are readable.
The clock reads 2,37
